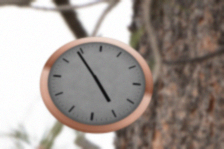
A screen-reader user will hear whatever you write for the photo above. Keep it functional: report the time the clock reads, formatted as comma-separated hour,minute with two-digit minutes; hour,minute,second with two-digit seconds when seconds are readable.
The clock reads 4,54
